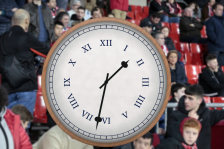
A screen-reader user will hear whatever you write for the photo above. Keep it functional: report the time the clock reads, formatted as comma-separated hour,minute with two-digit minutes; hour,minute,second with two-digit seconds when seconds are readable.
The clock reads 1,32
